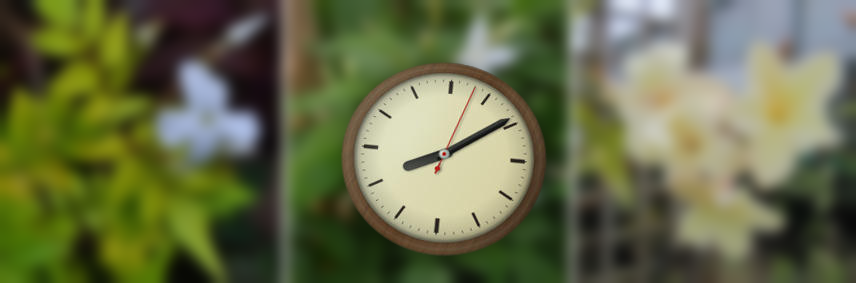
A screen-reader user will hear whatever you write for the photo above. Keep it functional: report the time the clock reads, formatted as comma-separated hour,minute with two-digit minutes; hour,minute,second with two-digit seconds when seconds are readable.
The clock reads 8,09,03
